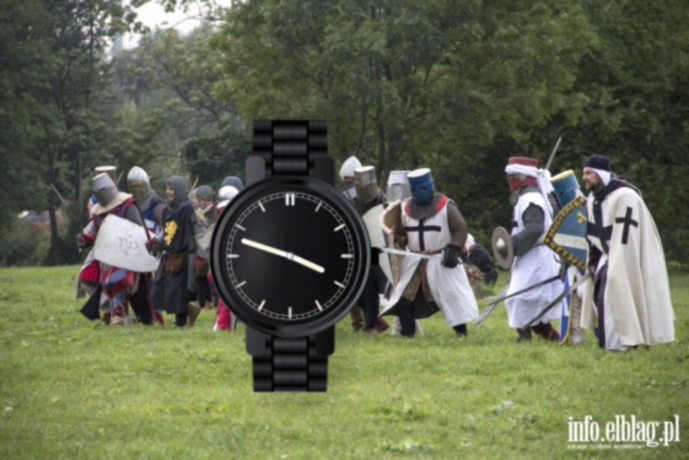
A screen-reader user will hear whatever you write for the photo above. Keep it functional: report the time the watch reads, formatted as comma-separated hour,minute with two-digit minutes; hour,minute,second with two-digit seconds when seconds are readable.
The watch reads 3,48
